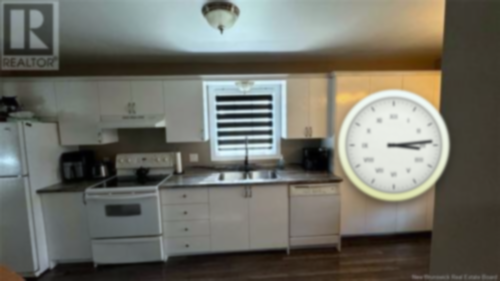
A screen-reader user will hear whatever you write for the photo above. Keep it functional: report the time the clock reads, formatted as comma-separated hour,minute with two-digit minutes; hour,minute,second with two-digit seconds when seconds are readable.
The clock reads 3,14
